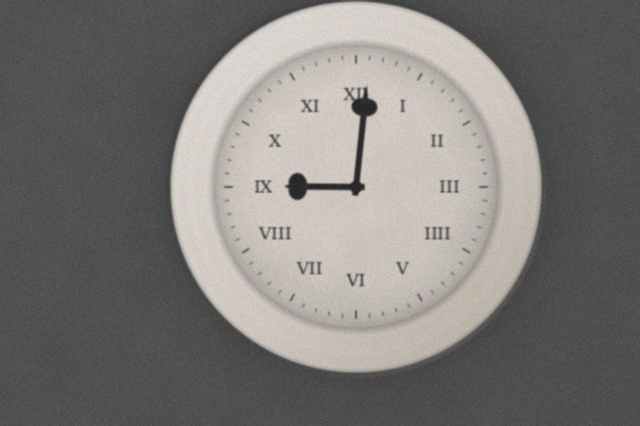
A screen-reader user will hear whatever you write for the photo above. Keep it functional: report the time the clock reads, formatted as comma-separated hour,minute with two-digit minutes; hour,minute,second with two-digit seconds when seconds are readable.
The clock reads 9,01
